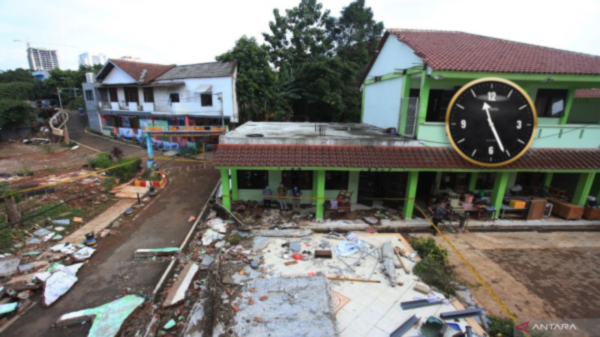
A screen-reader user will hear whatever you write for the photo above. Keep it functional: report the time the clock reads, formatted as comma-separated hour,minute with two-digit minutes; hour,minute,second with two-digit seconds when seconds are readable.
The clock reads 11,26
